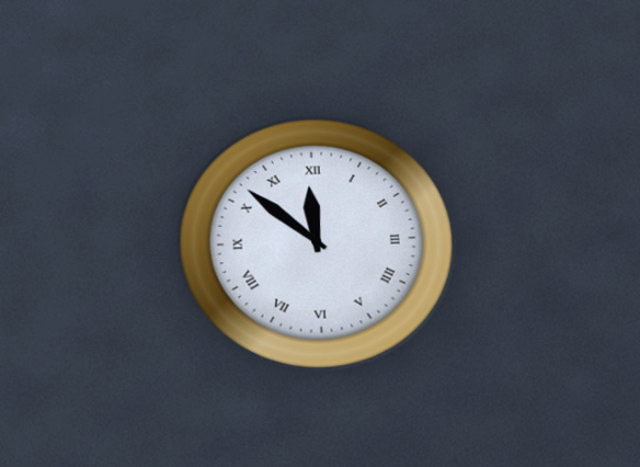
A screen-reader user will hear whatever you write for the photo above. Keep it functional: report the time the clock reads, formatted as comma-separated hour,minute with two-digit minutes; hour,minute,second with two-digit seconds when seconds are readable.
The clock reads 11,52
